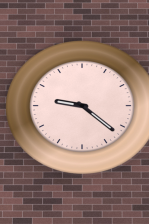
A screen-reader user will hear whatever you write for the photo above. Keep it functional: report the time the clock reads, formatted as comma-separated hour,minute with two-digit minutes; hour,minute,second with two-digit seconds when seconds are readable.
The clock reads 9,22
